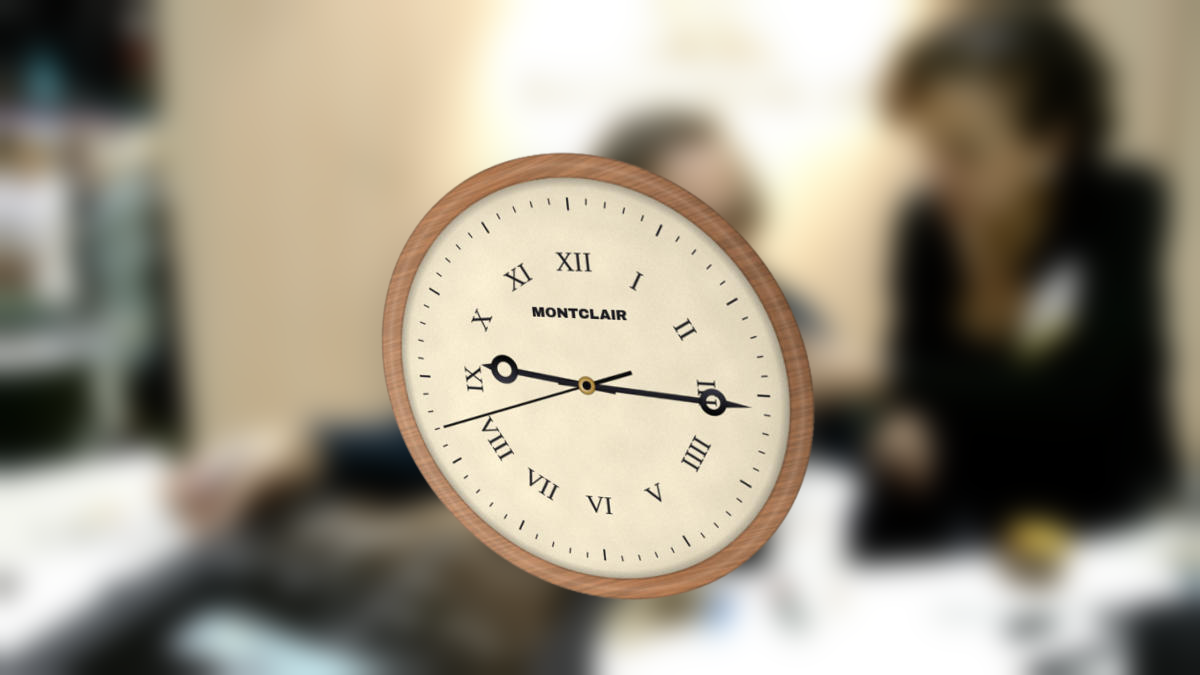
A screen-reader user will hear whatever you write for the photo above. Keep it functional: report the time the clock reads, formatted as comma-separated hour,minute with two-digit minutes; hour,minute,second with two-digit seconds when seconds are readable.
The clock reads 9,15,42
